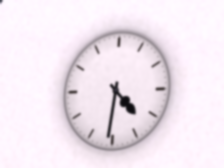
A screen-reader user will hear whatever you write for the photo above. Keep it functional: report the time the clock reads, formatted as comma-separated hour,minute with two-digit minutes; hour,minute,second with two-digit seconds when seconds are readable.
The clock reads 4,31
